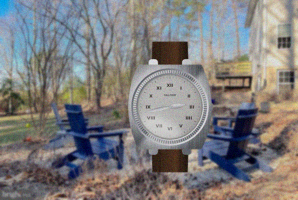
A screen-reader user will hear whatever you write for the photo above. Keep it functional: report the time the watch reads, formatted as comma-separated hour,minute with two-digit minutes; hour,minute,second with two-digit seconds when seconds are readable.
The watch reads 2,43
